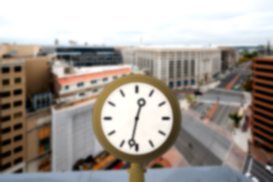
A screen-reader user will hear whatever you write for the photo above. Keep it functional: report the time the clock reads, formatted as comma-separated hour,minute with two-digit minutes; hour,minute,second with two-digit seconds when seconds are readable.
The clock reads 12,32
